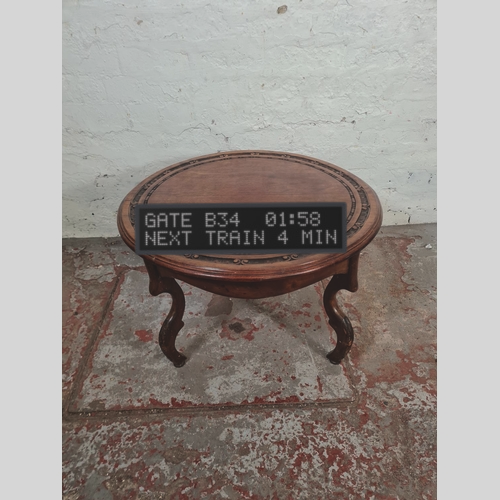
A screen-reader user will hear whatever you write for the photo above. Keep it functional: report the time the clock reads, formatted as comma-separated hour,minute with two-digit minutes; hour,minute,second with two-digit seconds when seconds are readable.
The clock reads 1,58
